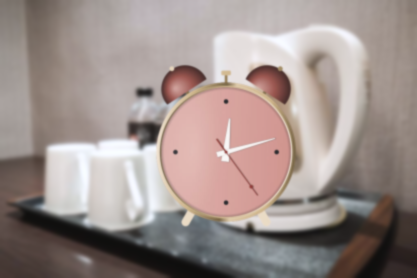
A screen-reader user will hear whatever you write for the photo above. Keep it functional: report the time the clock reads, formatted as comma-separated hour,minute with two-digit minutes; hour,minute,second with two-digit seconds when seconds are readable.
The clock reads 12,12,24
